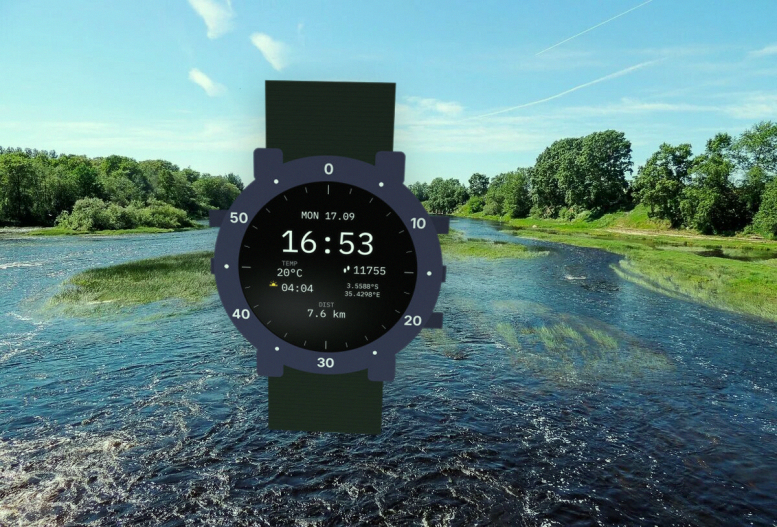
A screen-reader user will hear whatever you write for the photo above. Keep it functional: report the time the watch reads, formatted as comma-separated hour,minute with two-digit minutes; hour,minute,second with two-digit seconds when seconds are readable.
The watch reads 16,53
